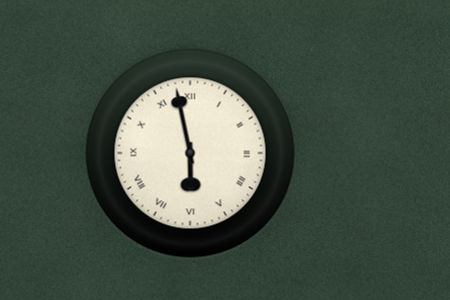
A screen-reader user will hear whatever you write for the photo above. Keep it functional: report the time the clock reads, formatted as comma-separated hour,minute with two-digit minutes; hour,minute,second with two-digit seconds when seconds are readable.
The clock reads 5,58
